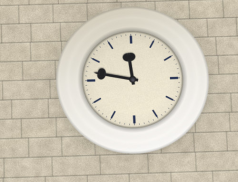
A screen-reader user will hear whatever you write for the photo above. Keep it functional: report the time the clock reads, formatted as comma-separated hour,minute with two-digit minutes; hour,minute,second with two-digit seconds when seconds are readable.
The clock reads 11,47
